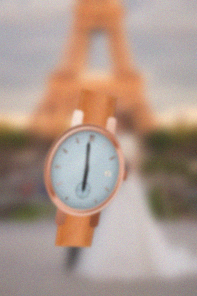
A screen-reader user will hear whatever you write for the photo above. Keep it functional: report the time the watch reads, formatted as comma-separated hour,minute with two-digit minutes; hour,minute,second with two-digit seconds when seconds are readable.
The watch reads 5,59
